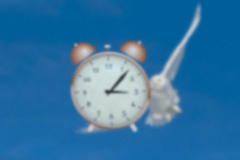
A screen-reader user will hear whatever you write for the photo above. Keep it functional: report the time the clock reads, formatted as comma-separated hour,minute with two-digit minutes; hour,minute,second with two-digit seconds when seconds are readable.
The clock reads 3,07
